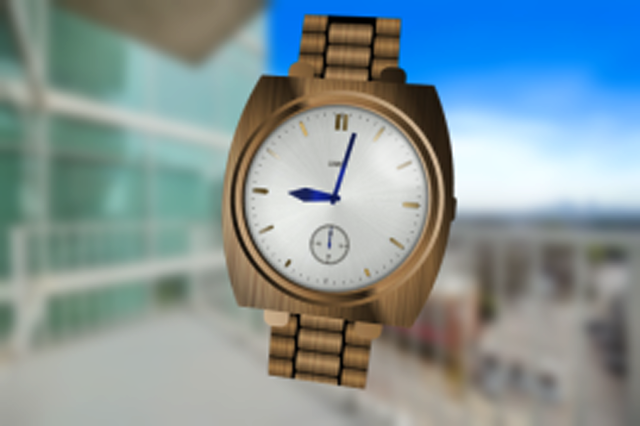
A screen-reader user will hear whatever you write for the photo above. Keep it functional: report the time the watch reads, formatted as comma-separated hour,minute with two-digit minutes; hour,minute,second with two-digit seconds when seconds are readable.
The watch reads 9,02
